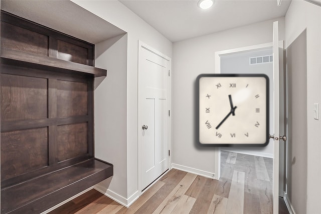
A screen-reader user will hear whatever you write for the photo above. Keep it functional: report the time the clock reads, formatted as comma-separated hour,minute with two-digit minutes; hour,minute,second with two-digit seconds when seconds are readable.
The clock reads 11,37
